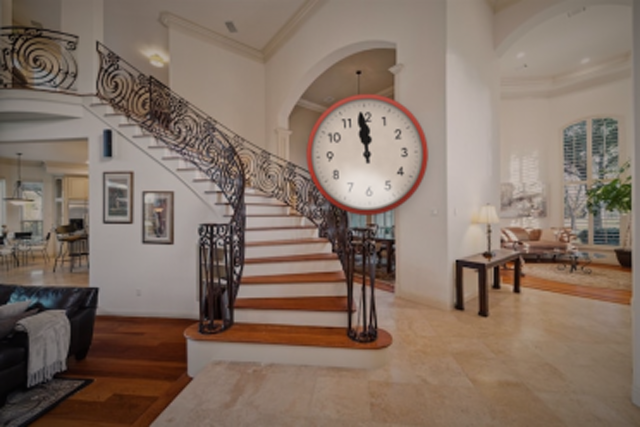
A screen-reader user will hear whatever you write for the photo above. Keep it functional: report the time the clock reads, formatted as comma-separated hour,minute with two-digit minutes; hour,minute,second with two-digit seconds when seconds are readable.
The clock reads 11,59
